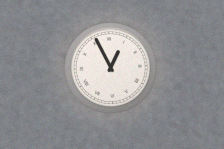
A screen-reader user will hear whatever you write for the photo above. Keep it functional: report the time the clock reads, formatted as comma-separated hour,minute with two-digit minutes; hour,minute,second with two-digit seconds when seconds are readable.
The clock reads 12,56
